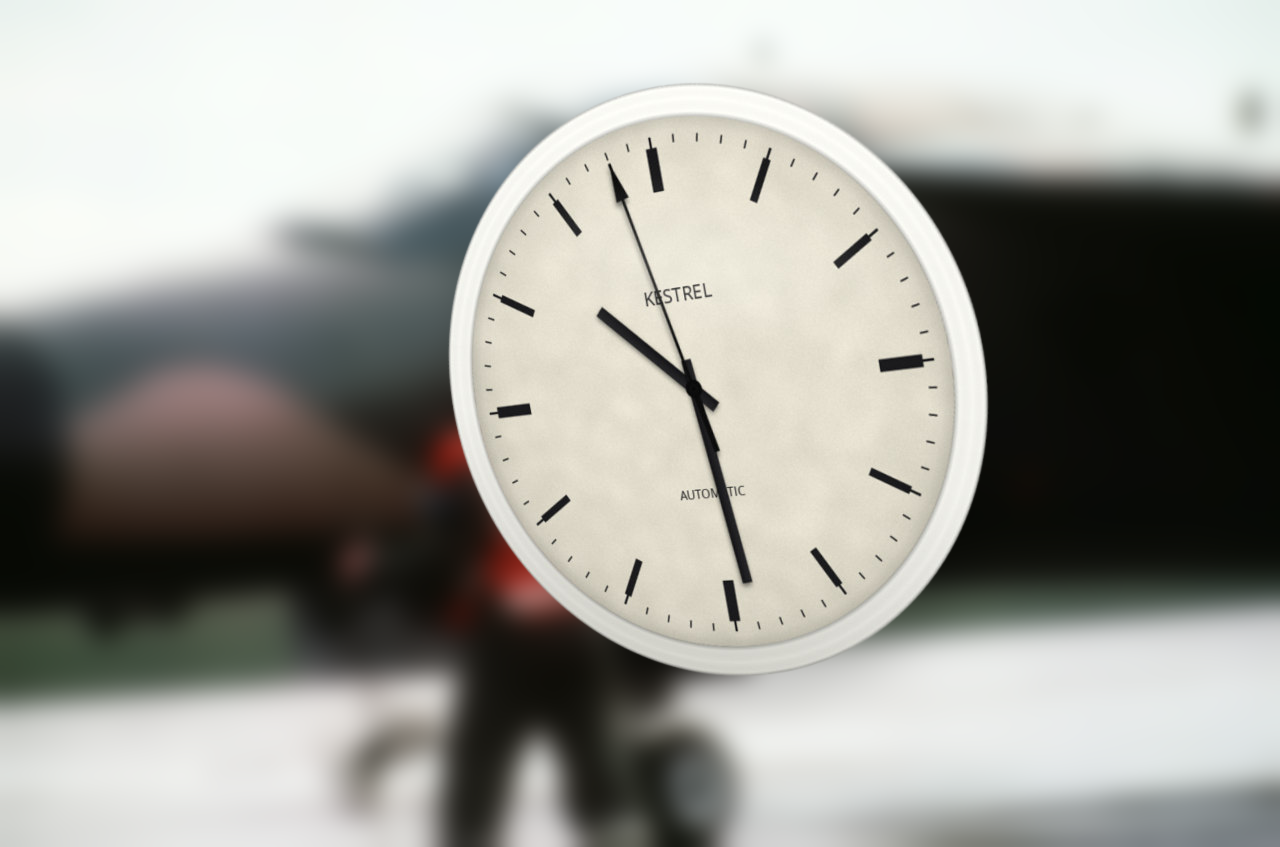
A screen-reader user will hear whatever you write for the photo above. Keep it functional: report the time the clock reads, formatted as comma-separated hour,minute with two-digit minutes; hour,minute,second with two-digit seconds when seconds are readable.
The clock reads 10,28,58
